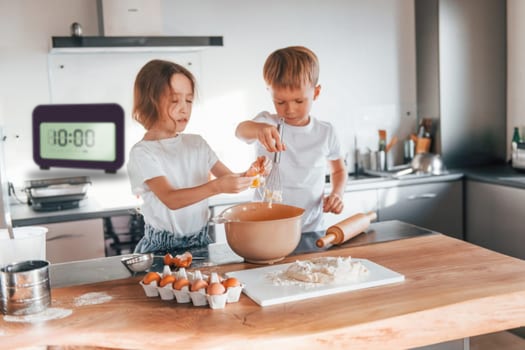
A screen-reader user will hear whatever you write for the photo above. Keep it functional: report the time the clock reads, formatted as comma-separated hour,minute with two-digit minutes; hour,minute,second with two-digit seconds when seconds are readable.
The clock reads 10,00
